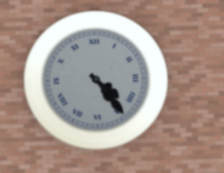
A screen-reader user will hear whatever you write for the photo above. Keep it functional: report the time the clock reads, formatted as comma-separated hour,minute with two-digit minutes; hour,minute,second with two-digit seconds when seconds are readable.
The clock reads 4,24
